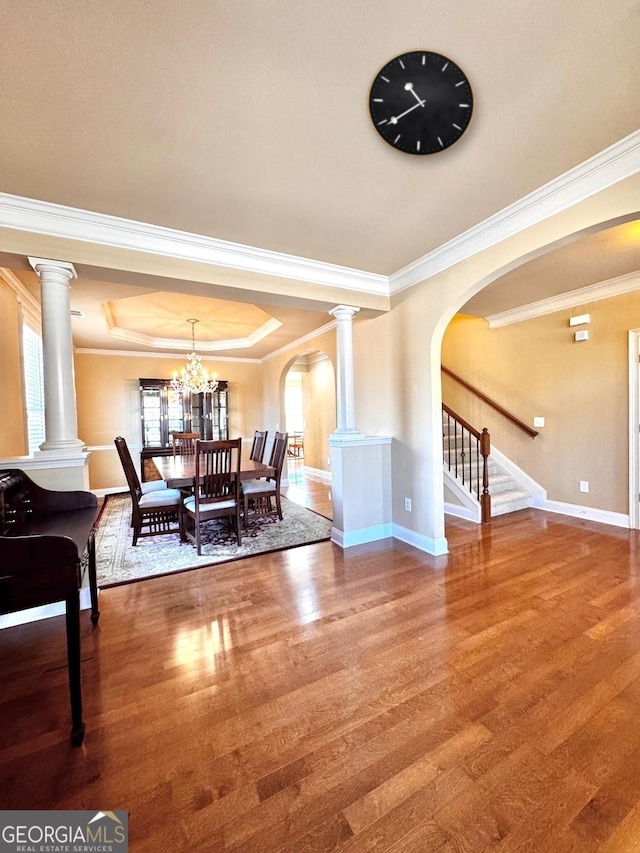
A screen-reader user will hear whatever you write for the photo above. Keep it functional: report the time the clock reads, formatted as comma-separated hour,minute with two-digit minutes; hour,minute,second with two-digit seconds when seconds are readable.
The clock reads 10,39
